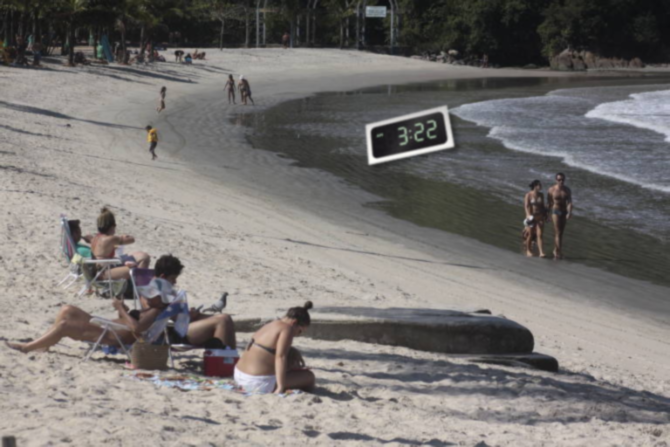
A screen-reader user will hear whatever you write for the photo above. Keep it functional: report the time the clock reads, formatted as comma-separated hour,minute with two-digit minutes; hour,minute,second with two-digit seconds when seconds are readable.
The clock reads 3,22
